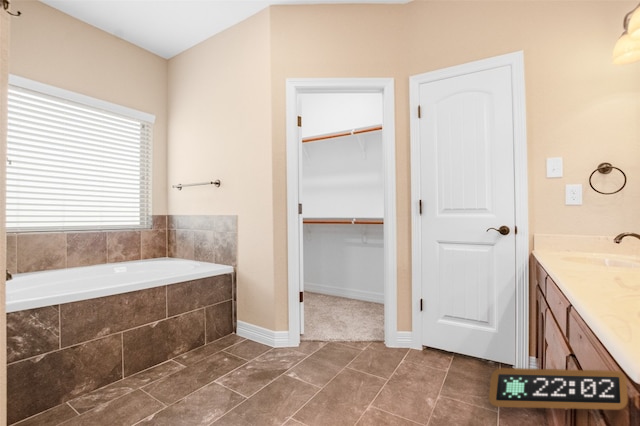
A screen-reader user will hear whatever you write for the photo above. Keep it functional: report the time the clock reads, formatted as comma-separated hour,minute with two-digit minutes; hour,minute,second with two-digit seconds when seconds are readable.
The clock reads 22,02
